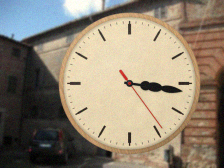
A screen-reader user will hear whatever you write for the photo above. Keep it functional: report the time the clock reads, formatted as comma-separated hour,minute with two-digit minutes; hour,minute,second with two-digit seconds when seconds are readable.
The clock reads 3,16,24
